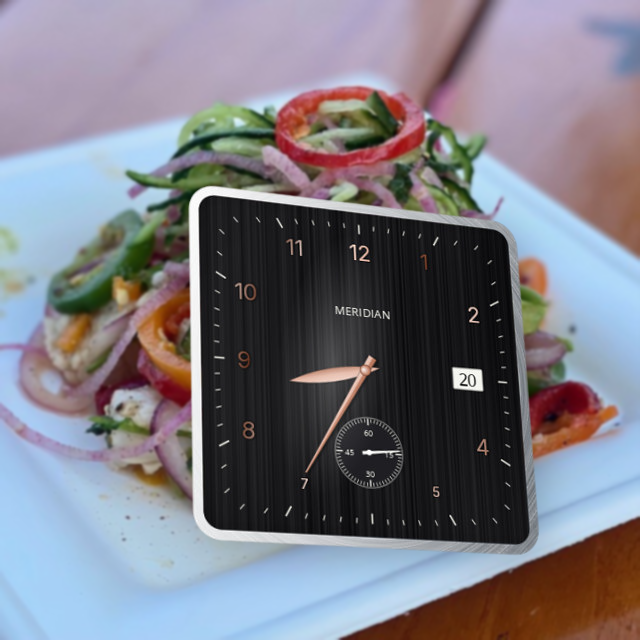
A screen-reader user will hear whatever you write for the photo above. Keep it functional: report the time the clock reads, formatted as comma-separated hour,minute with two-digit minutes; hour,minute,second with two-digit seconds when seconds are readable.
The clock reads 8,35,14
